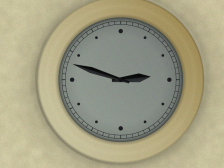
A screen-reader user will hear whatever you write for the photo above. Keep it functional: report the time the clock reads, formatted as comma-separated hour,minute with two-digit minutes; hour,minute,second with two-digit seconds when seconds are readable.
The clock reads 2,48
